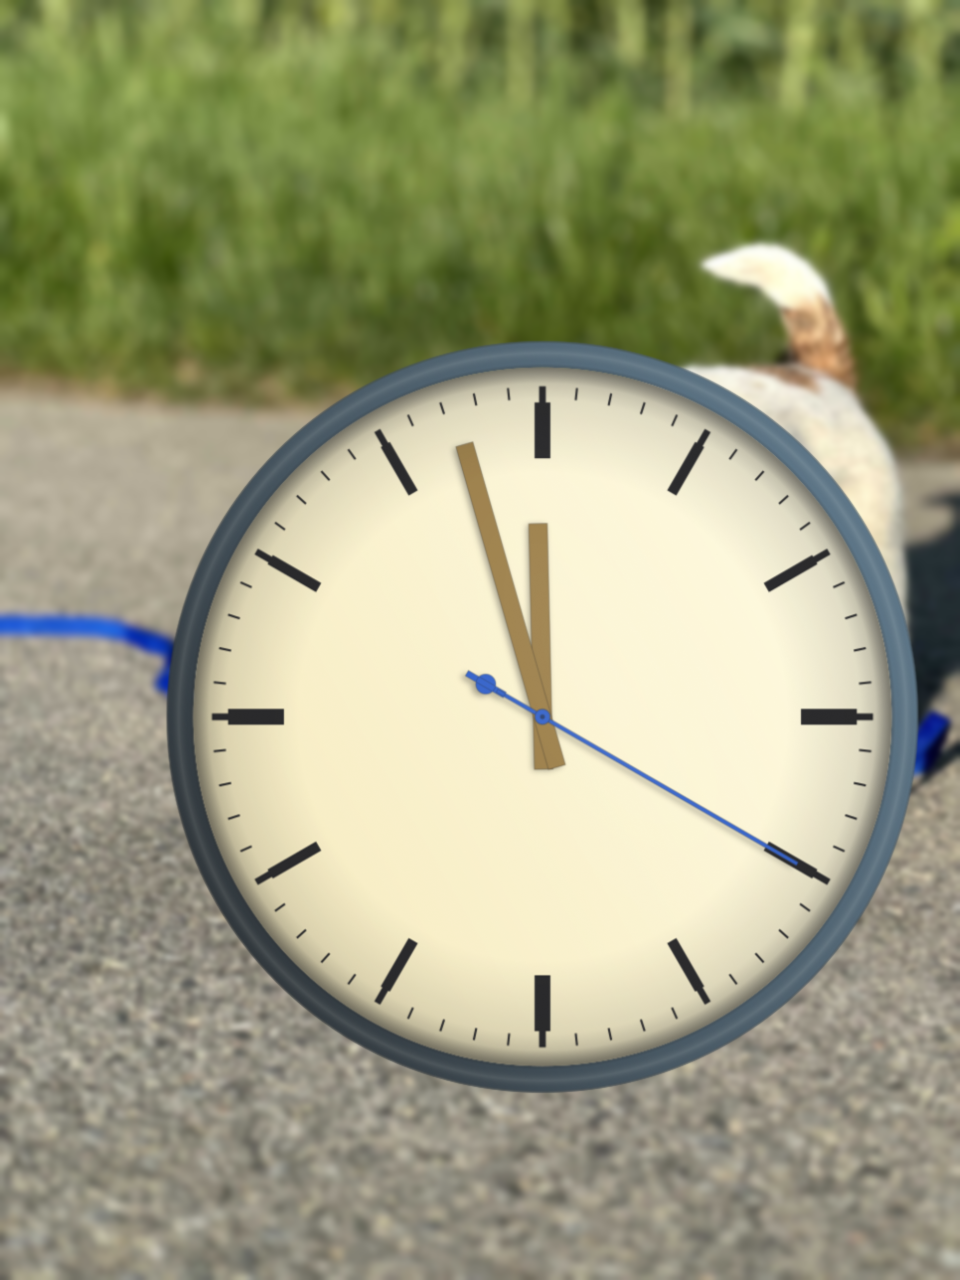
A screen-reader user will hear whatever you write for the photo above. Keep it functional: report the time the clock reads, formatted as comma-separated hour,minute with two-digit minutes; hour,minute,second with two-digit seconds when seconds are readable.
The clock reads 11,57,20
